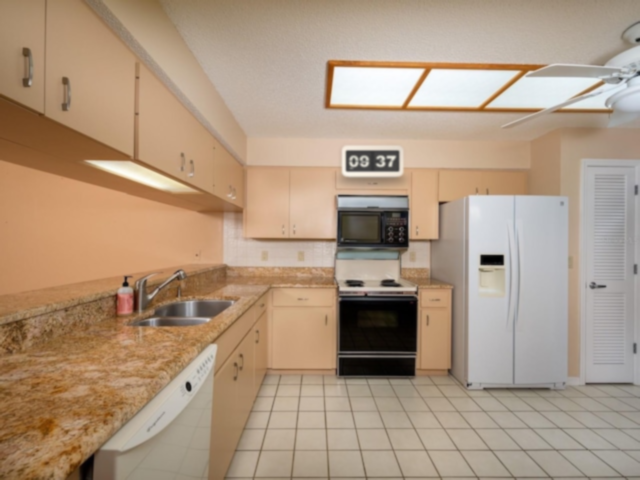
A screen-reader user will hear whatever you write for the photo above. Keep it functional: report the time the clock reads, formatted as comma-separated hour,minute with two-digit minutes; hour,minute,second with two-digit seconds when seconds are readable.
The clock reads 9,37
